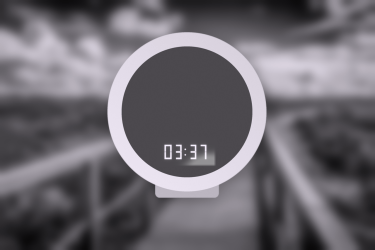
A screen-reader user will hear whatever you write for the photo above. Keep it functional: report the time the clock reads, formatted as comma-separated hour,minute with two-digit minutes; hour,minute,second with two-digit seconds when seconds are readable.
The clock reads 3,37
